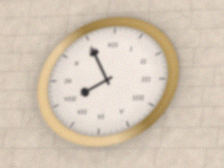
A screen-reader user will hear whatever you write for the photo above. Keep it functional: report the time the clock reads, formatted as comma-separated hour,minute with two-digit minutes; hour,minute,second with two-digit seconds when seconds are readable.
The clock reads 7,55
